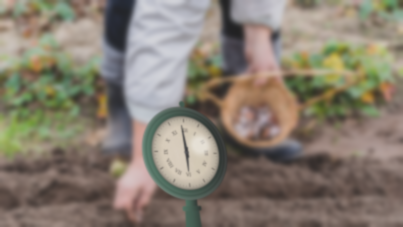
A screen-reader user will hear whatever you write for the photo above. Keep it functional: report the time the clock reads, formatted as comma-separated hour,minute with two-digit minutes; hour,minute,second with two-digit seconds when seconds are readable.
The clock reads 5,59
